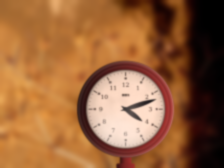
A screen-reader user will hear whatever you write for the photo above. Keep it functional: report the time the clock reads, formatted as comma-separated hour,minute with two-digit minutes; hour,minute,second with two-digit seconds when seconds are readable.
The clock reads 4,12
